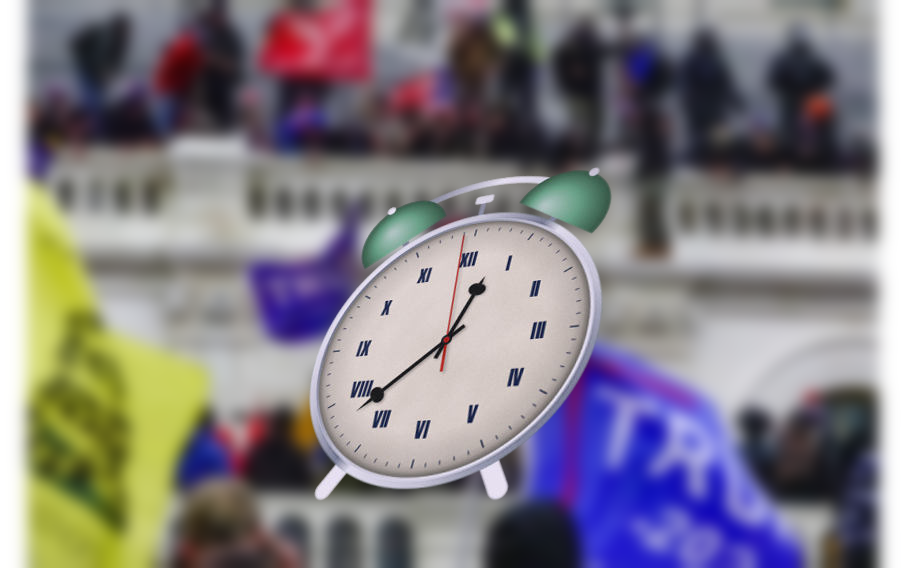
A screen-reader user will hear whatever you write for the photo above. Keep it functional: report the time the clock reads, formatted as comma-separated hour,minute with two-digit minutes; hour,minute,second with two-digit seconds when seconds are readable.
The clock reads 12,37,59
